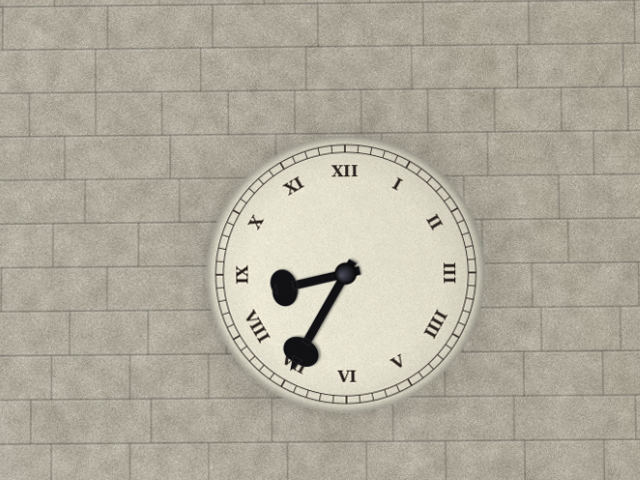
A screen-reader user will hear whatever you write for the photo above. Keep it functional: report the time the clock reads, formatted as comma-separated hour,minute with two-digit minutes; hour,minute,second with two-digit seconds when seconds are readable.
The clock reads 8,35
